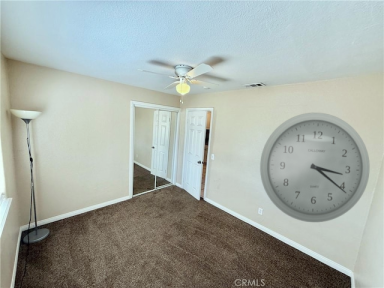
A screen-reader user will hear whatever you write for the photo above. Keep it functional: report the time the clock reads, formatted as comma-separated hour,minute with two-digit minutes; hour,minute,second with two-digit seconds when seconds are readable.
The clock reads 3,21
